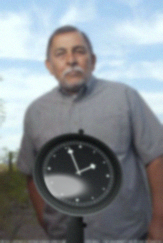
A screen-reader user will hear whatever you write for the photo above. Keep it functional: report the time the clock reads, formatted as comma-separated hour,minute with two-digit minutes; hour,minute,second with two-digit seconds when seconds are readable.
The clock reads 1,56
